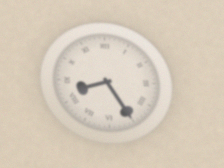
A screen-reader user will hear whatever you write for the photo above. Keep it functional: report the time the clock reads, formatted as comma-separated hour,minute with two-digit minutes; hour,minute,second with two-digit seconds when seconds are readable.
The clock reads 8,25
